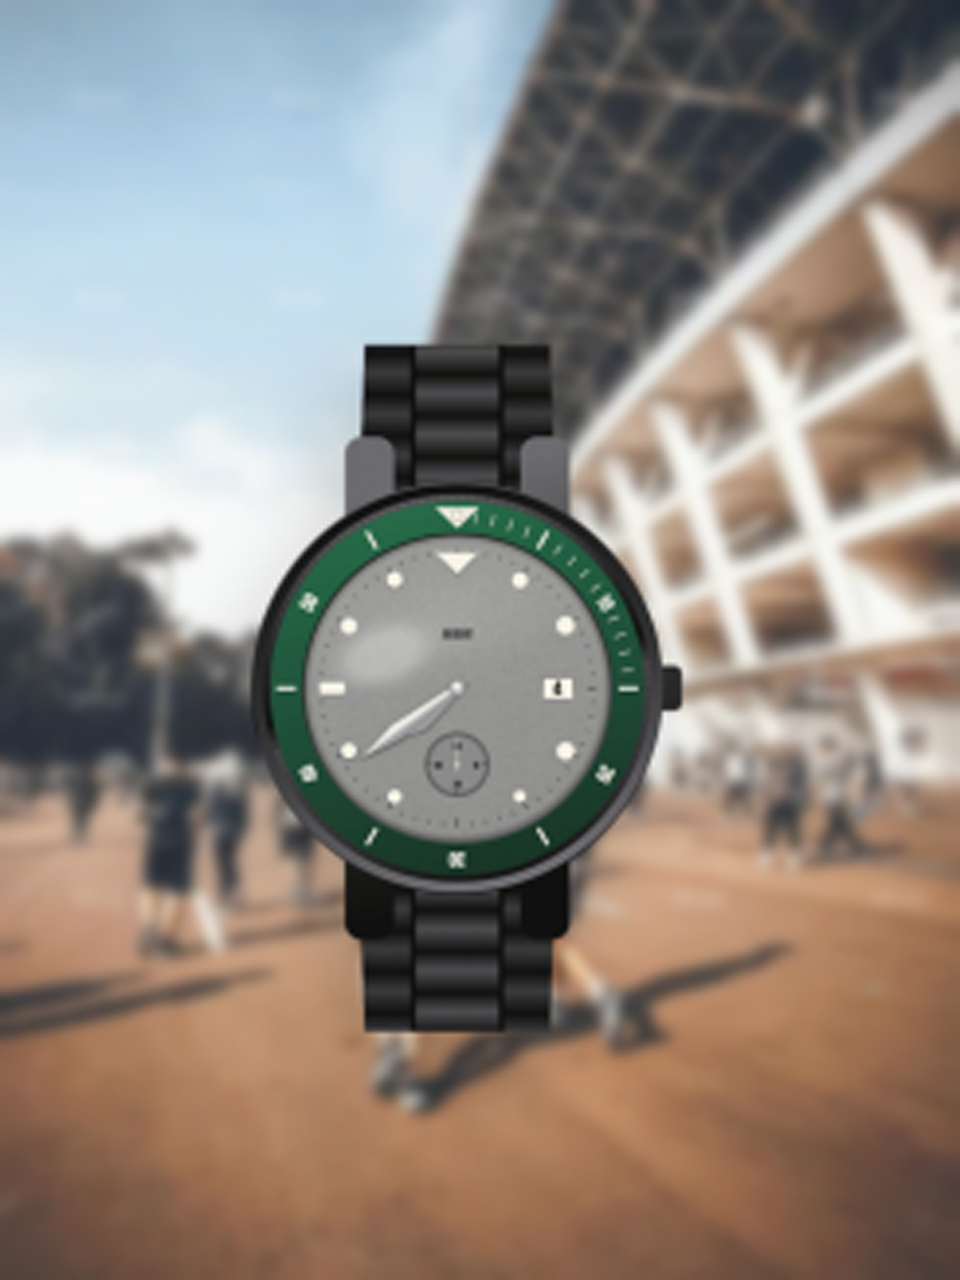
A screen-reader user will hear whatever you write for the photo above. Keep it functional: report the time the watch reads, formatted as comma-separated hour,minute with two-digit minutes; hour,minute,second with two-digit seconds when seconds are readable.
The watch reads 7,39
